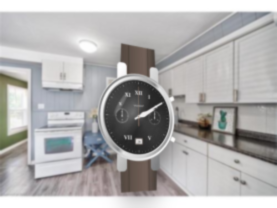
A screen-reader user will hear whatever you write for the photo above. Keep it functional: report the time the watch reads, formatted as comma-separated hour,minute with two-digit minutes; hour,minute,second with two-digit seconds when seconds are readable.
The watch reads 2,10
